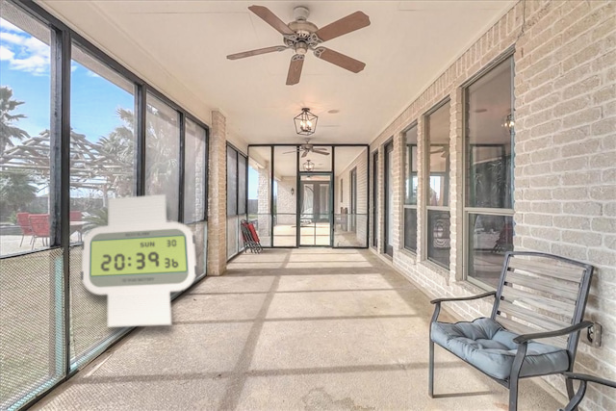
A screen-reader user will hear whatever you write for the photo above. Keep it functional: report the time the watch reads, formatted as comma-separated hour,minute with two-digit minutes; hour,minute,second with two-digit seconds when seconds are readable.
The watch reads 20,39,36
